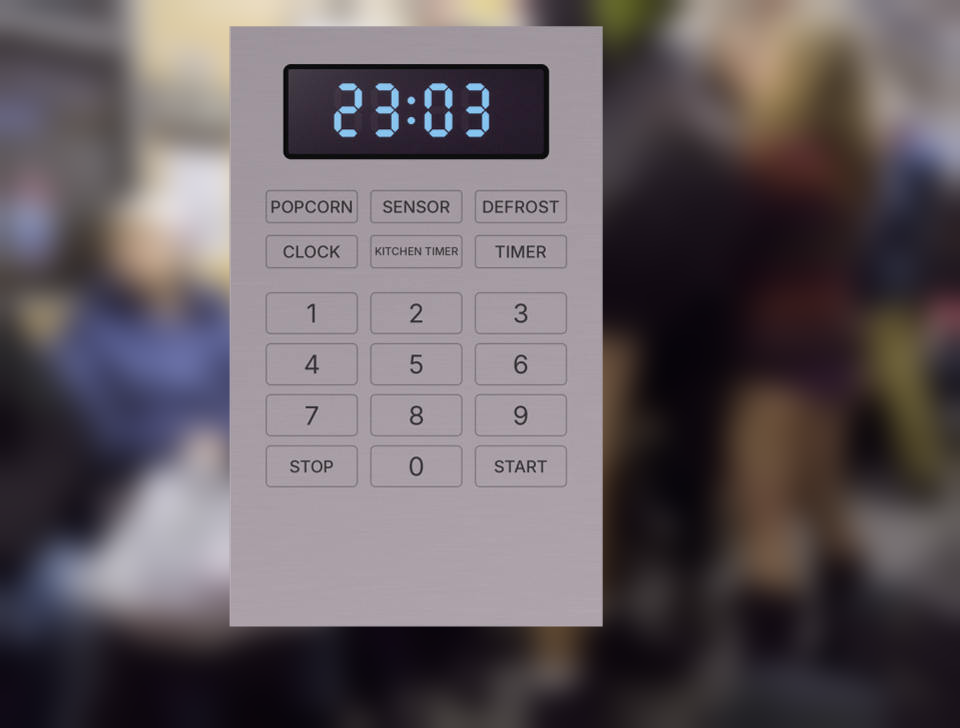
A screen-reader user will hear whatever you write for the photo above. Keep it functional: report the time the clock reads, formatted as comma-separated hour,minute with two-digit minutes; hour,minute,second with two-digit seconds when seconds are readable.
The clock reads 23,03
